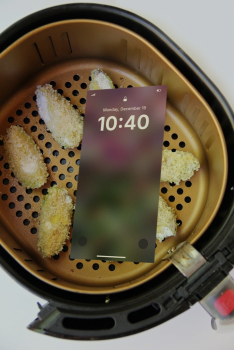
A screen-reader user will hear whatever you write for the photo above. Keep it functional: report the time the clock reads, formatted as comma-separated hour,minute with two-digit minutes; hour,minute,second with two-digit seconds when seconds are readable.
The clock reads 10,40
